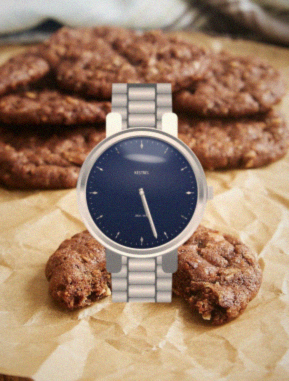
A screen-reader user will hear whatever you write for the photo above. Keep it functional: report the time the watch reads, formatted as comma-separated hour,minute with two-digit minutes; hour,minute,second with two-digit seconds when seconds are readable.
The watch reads 5,27
